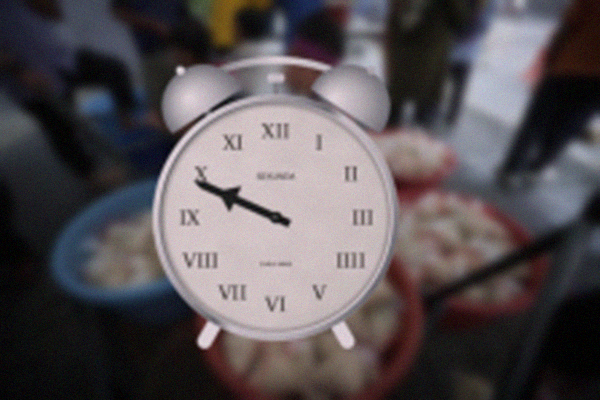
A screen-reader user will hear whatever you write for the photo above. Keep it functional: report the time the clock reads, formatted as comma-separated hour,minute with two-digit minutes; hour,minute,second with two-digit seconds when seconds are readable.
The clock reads 9,49
